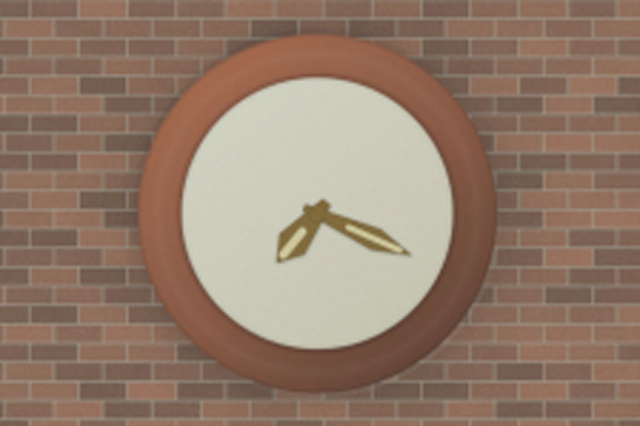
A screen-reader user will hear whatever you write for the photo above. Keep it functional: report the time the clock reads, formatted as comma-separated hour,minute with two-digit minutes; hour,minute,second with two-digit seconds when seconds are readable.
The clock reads 7,19
